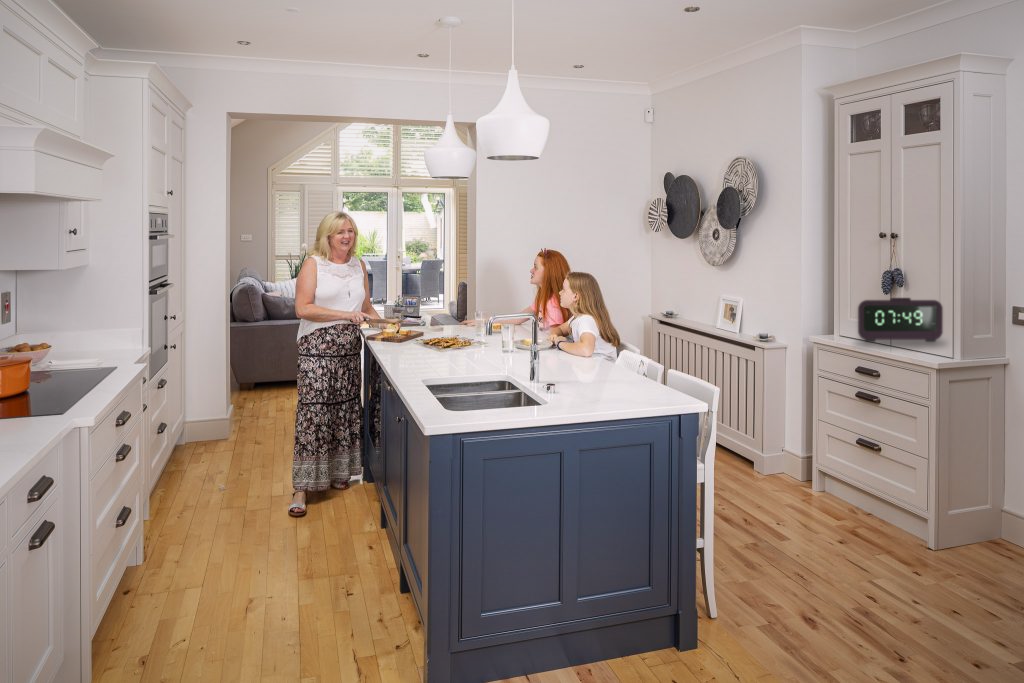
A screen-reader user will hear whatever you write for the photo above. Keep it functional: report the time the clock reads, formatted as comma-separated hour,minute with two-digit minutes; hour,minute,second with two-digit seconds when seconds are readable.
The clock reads 7,49
